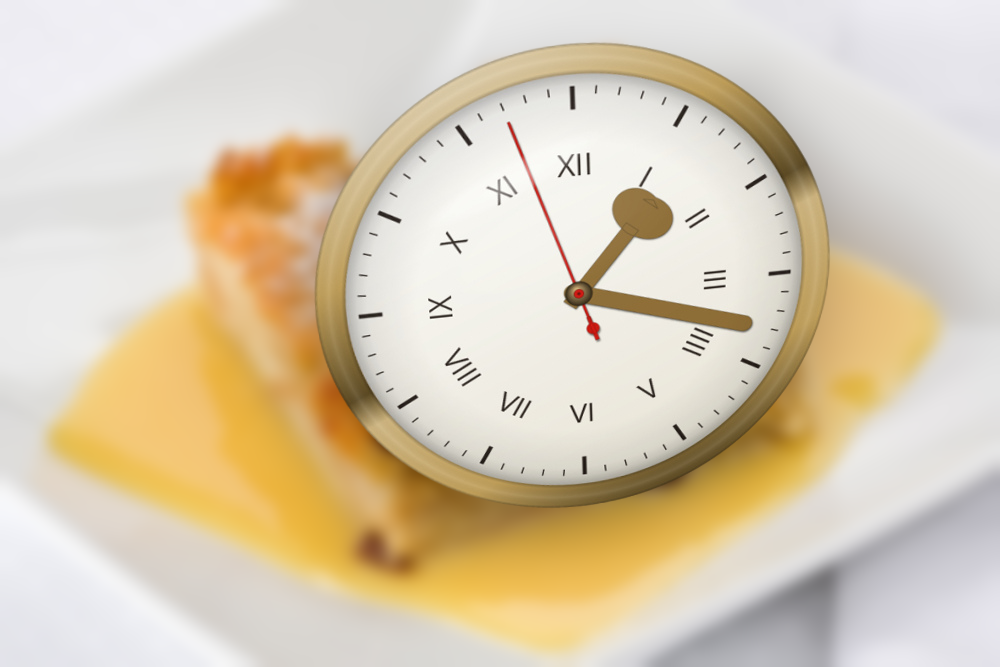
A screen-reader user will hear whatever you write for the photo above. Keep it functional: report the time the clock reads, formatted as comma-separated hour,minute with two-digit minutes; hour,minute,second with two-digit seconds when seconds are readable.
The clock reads 1,17,57
